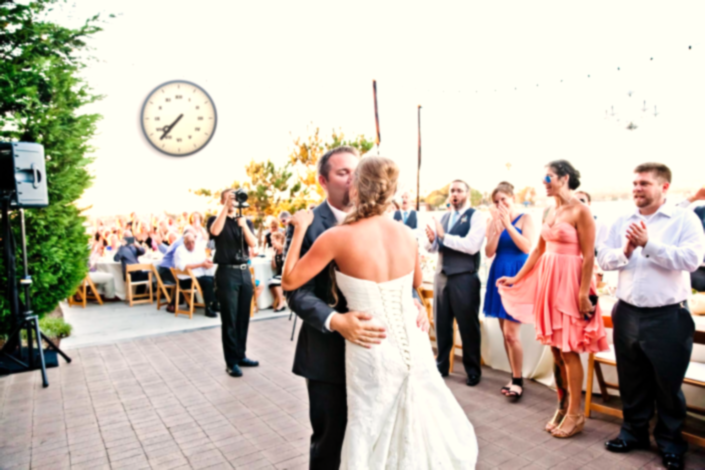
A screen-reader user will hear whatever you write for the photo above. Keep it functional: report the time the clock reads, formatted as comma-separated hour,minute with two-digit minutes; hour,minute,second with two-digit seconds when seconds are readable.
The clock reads 7,37
